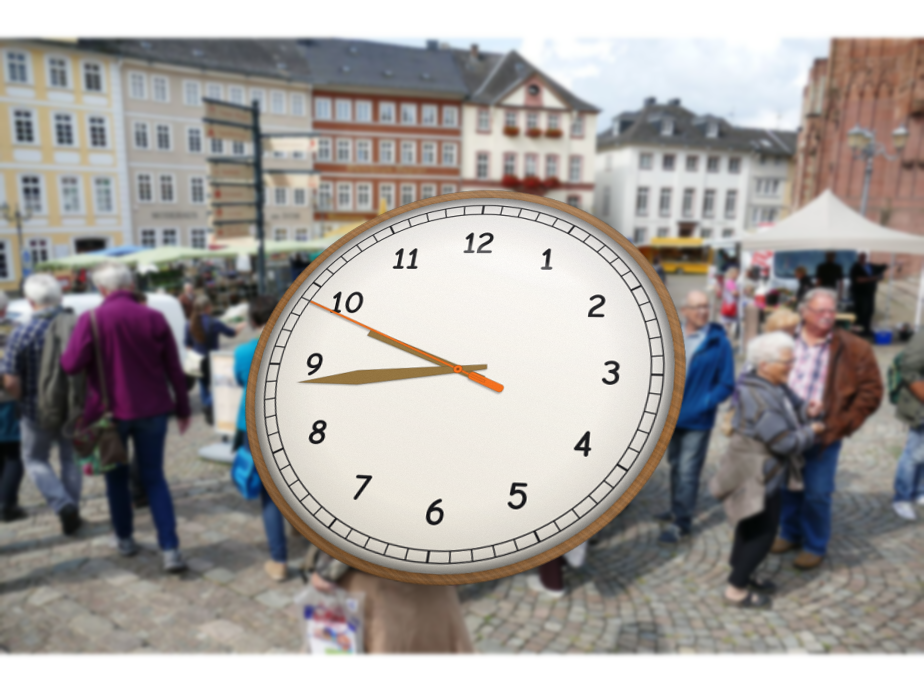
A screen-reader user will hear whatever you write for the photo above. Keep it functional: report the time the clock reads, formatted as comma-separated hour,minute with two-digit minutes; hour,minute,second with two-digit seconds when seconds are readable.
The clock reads 9,43,49
